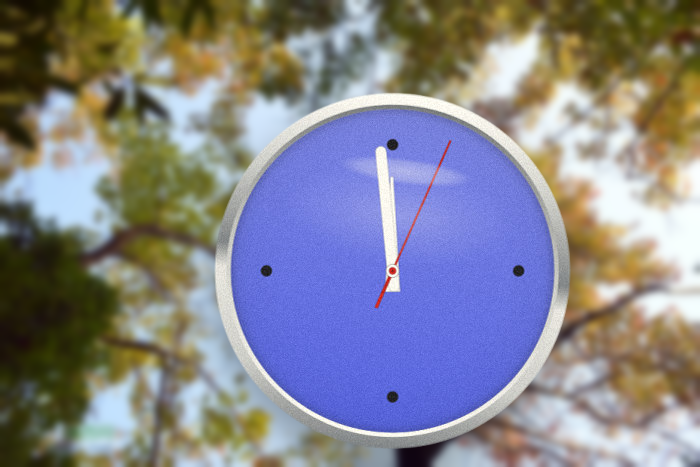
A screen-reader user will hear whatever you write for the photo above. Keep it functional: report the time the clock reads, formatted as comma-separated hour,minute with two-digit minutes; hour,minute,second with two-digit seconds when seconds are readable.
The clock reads 11,59,04
